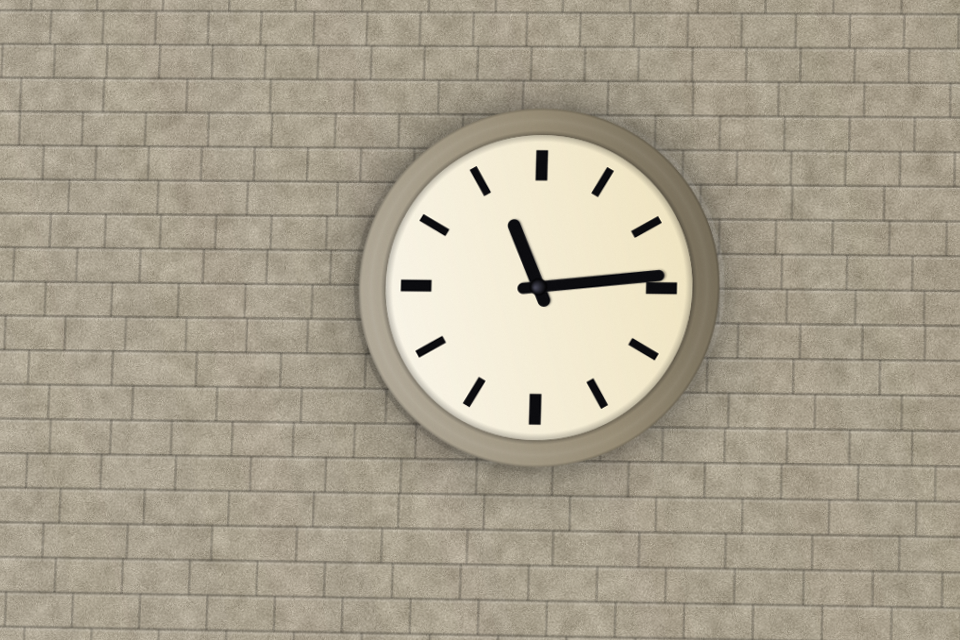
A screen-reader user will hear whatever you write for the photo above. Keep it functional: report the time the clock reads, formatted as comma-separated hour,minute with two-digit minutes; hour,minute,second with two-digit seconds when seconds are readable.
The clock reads 11,14
